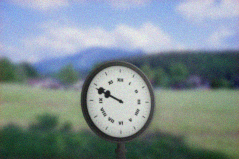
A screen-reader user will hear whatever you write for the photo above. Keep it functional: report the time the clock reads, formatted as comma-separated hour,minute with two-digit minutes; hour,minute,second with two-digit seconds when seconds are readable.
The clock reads 9,49
